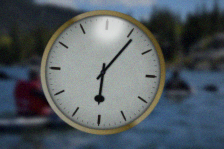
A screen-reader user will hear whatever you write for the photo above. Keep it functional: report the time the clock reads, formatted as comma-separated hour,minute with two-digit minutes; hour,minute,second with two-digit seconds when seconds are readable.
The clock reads 6,06
